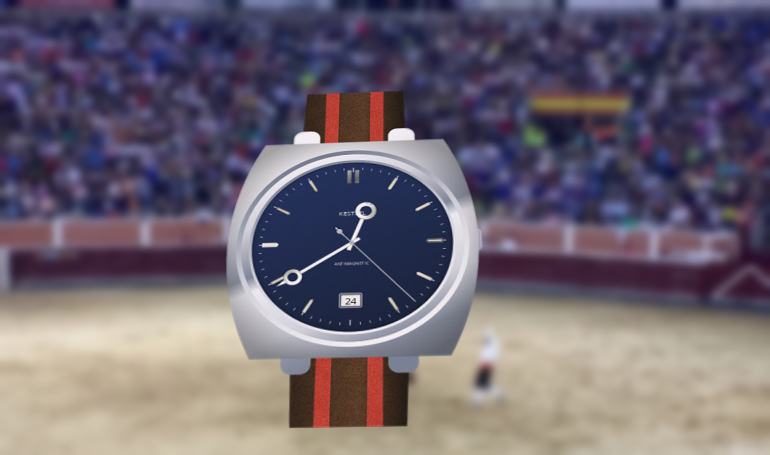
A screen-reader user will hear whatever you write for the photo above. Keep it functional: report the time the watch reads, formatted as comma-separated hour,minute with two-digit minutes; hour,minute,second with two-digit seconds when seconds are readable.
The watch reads 12,39,23
